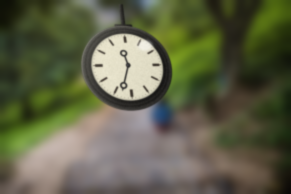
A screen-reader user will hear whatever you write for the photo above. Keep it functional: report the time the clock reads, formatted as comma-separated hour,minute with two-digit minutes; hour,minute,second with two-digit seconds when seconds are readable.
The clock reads 11,33
